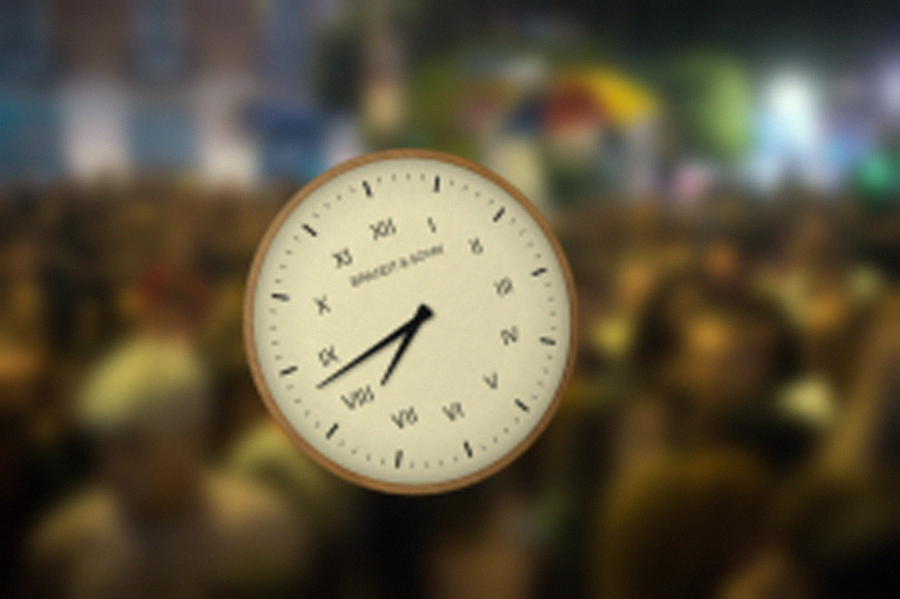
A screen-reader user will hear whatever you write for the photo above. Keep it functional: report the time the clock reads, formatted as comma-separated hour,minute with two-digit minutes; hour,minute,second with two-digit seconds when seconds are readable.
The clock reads 7,43
